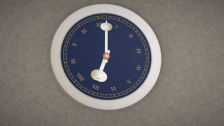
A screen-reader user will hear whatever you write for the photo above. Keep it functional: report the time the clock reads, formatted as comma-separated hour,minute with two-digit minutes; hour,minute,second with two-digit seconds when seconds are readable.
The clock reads 7,02
